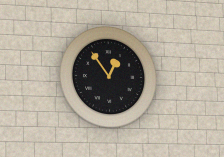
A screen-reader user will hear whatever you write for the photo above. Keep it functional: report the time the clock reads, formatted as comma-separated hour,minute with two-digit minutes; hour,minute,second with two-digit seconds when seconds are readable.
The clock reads 12,54
